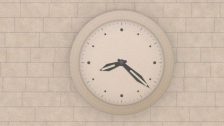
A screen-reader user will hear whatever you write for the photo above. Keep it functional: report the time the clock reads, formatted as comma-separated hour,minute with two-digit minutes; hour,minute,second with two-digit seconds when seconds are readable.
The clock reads 8,22
